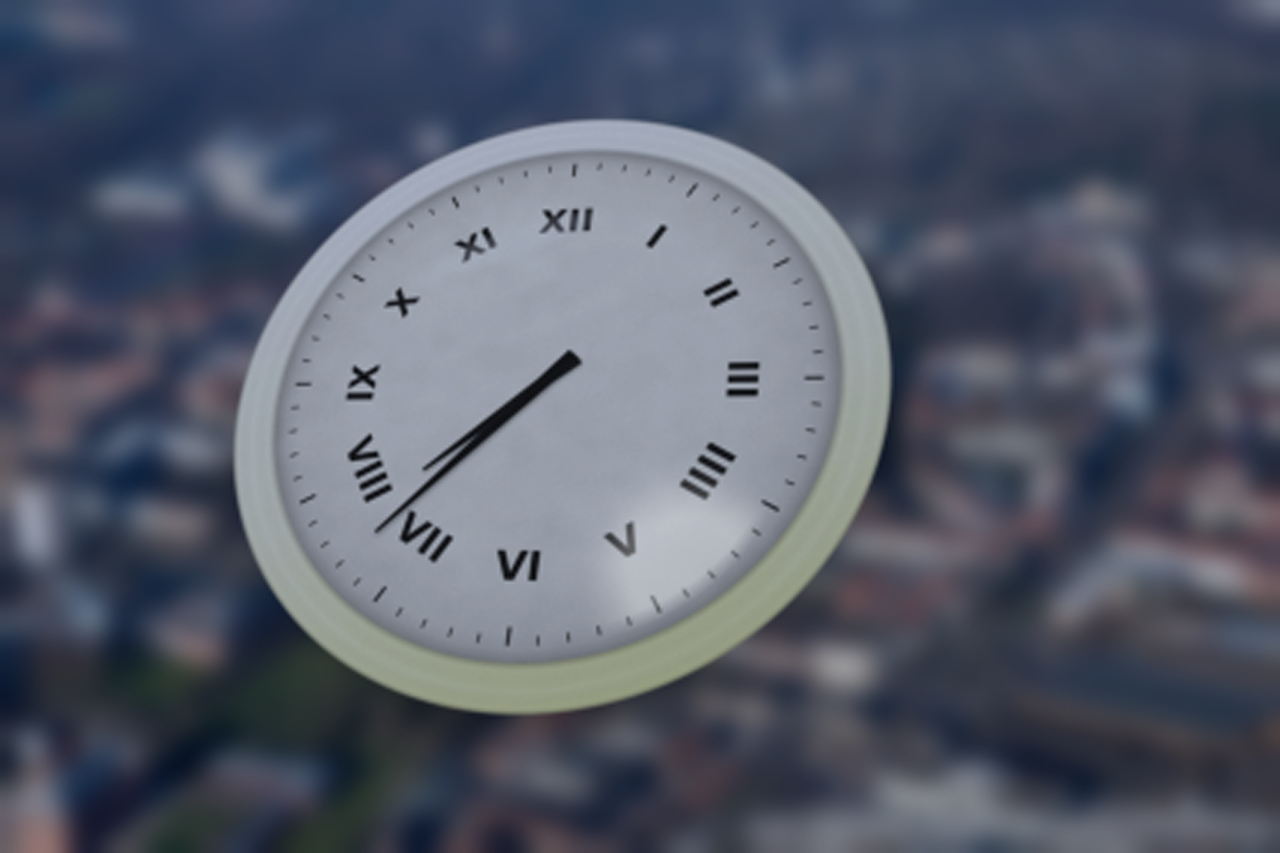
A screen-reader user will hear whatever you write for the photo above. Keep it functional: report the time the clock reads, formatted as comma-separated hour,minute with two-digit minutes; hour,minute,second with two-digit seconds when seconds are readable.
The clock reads 7,37
